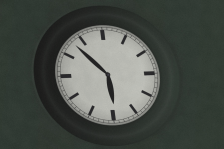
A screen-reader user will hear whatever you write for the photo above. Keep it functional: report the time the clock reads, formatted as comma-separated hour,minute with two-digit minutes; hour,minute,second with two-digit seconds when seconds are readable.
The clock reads 5,53
